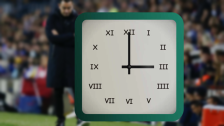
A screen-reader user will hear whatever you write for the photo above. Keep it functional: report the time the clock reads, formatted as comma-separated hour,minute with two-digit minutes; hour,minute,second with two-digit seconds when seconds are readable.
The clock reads 3,00
